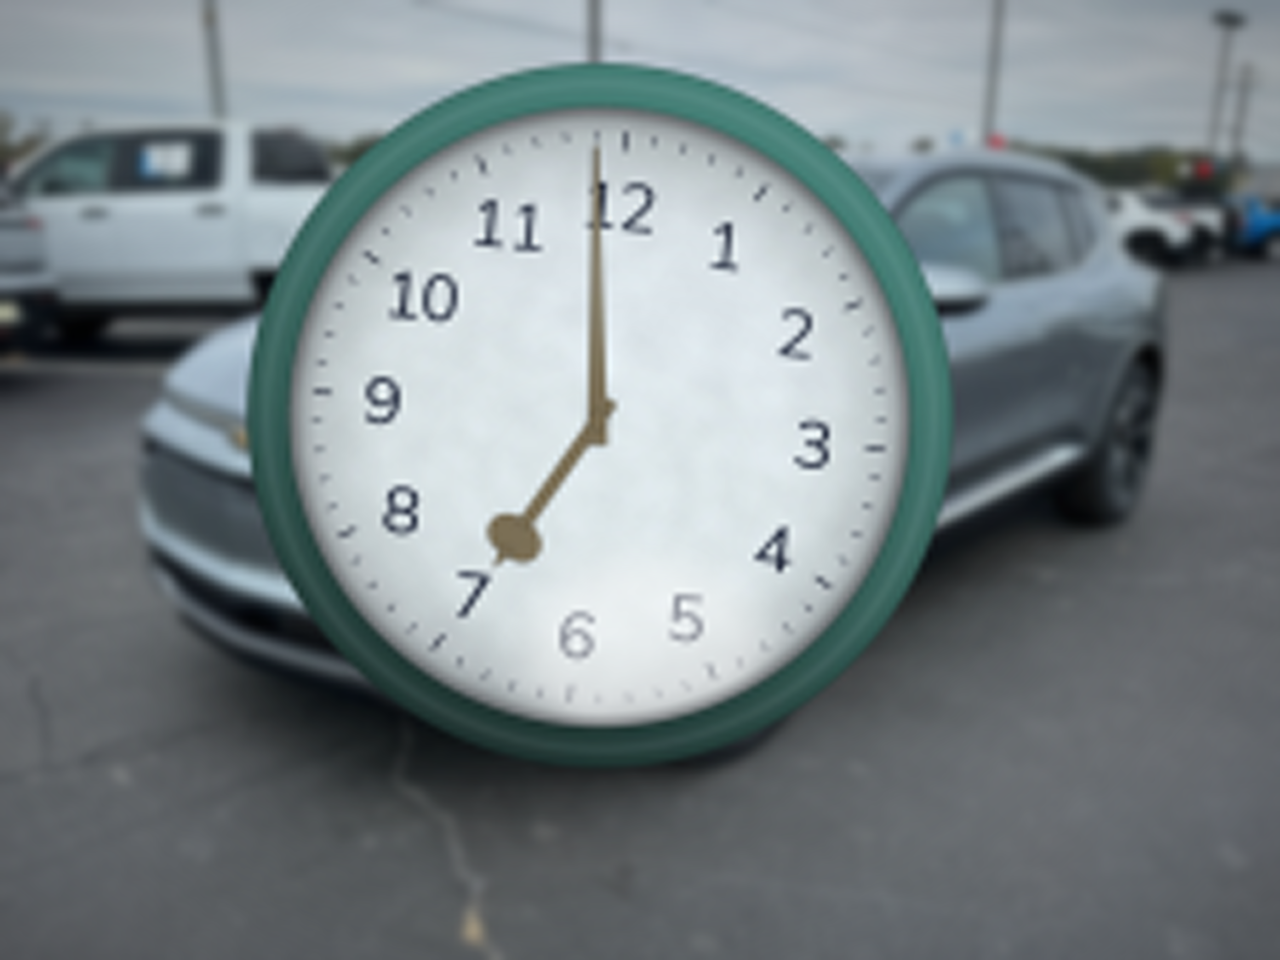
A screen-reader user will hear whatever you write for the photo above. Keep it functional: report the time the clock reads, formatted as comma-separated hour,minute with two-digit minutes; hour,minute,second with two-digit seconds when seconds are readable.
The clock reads 6,59
